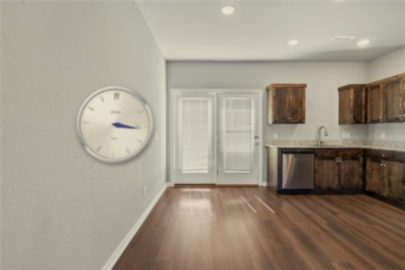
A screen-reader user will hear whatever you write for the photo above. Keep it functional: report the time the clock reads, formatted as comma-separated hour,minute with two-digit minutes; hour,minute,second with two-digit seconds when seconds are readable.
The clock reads 3,16
